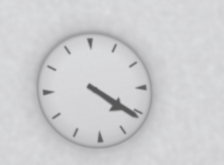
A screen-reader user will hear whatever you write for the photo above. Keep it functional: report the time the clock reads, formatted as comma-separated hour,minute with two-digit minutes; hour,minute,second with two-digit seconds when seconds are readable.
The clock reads 4,21
